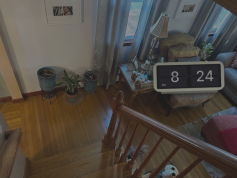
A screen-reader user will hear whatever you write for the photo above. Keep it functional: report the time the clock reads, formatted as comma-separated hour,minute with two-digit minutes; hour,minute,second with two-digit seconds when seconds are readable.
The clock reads 8,24
